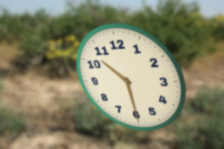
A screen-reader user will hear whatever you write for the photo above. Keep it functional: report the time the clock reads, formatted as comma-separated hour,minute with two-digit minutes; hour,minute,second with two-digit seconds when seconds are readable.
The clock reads 10,30
